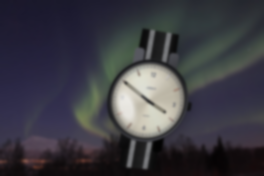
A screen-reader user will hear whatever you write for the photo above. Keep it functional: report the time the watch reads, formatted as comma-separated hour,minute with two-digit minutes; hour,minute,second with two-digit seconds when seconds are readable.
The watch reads 3,50
